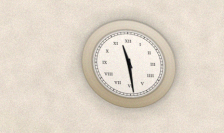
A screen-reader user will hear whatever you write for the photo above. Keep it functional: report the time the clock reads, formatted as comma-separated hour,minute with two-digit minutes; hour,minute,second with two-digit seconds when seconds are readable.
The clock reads 11,29
